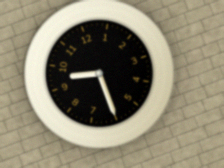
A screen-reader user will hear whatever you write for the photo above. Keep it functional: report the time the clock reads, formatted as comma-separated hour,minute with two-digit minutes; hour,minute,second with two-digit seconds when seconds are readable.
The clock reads 9,30
